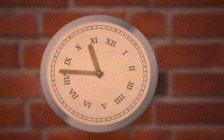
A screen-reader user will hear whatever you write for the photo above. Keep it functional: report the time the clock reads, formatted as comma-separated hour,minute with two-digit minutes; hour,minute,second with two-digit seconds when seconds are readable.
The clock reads 10,42
